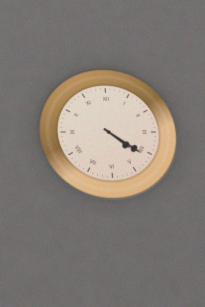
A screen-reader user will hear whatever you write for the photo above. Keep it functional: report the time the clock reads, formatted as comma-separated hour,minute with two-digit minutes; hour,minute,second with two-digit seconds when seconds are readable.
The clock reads 4,21
